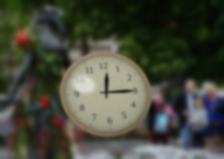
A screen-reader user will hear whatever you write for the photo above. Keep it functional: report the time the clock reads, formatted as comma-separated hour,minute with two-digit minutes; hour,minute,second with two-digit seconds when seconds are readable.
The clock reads 12,15
